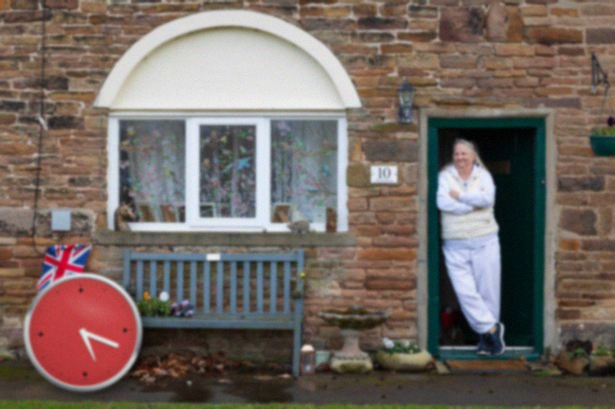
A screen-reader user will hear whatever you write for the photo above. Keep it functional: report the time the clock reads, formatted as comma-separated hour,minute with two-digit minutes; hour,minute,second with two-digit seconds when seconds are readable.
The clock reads 5,19
